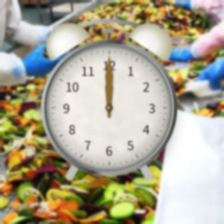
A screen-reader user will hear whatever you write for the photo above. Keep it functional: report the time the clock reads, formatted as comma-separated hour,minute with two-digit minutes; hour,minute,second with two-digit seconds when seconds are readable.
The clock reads 12,00
